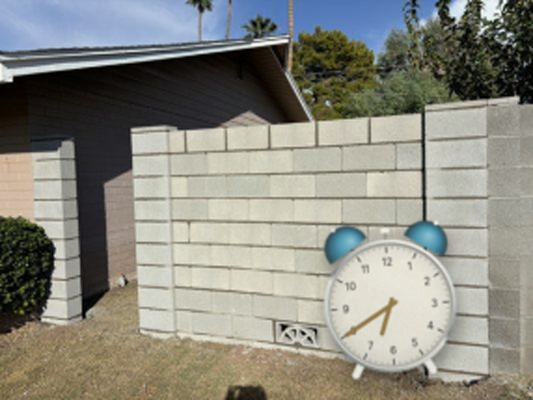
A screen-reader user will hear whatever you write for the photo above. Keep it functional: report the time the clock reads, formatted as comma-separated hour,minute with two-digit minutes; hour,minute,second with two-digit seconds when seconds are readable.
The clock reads 6,40
